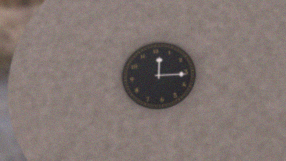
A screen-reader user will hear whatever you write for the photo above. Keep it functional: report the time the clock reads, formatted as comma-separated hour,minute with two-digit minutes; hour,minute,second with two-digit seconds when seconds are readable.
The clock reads 12,16
